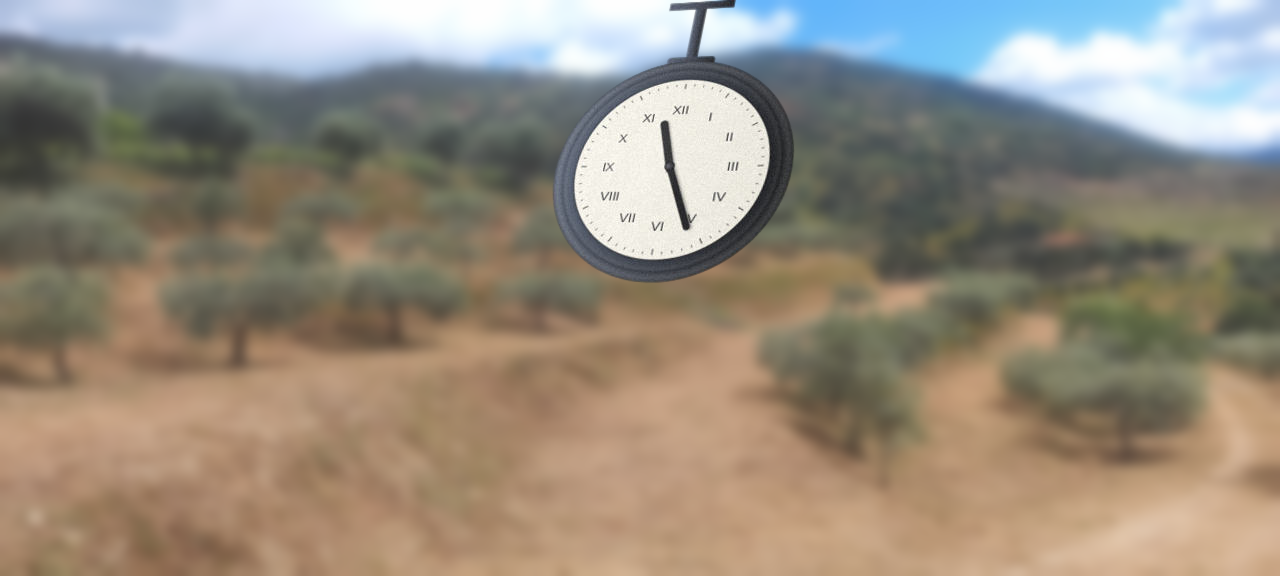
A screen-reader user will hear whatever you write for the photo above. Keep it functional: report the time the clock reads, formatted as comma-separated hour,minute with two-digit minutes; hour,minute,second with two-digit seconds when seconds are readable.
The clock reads 11,26
